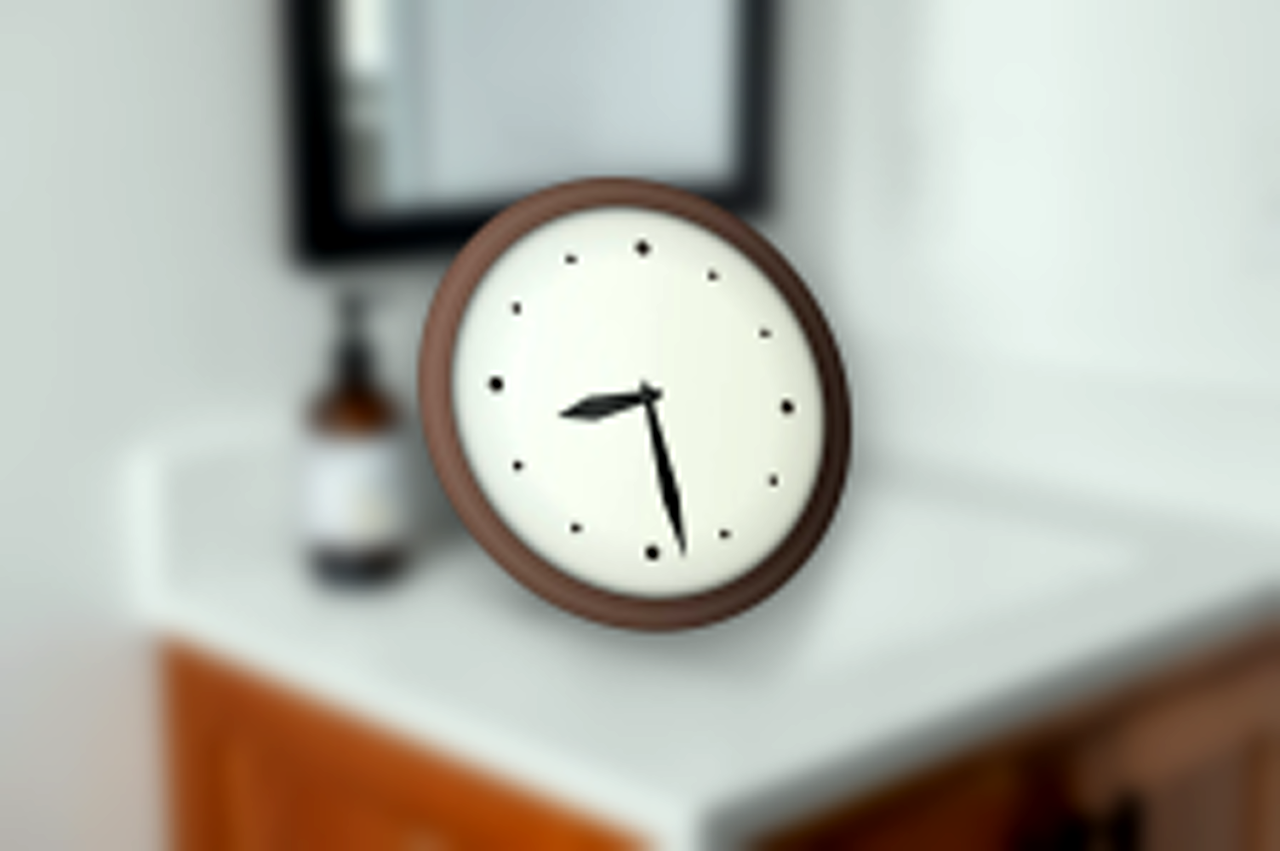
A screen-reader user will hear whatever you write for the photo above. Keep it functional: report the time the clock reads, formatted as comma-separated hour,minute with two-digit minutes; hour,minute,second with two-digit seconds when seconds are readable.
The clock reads 8,28
